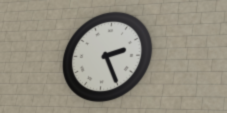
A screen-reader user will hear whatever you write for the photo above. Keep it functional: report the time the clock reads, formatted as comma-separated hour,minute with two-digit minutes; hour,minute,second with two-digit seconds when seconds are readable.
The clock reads 2,25
